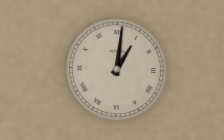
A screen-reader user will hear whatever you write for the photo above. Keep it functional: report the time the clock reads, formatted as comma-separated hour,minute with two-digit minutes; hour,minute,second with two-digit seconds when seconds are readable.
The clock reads 1,01
